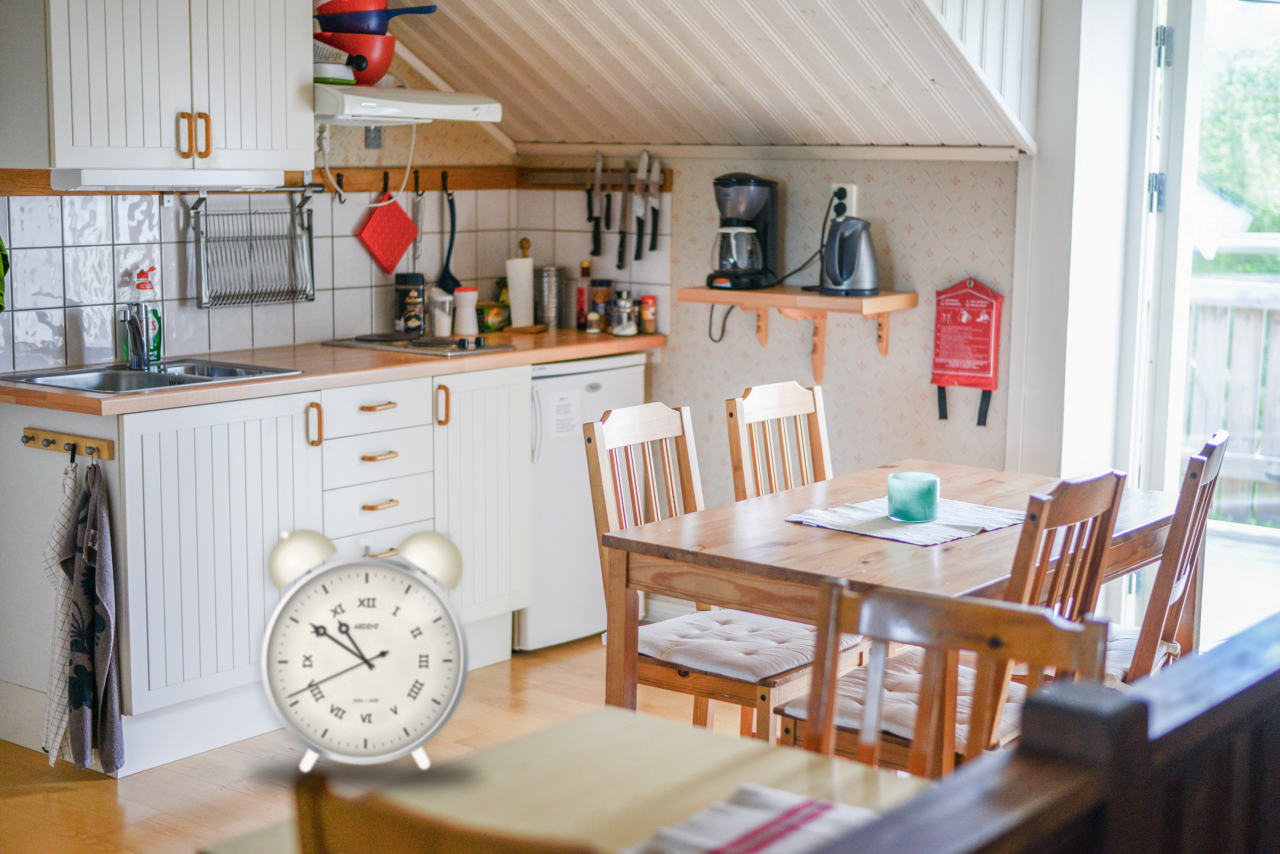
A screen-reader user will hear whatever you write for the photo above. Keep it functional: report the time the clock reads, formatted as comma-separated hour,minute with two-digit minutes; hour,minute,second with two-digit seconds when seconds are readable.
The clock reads 10,50,41
